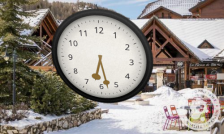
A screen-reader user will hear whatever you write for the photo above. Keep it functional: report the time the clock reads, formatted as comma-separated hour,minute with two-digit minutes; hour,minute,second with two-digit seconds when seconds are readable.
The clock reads 6,28
